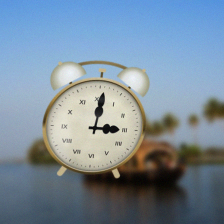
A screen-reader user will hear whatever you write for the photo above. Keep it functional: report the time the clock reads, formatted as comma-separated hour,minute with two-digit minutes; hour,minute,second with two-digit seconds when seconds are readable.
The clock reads 3,01
